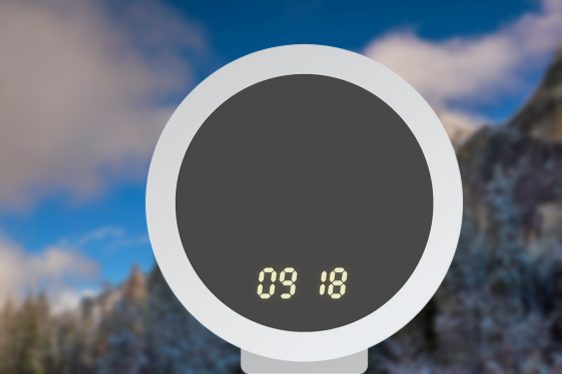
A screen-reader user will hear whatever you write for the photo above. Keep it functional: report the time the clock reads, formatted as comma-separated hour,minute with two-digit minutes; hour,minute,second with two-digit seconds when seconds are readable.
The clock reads 9,18
